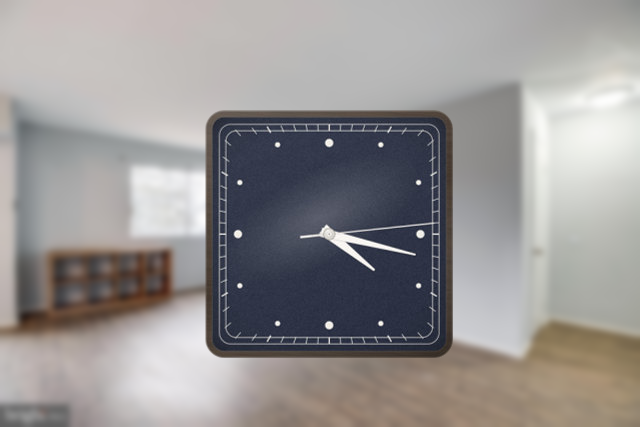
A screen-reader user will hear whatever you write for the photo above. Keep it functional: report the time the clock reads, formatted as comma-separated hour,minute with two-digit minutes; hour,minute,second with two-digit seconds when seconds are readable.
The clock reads 4,17,14
